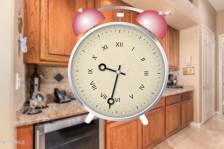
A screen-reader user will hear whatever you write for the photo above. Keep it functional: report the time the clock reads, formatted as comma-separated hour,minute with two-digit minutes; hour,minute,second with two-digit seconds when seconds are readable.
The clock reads 9,32
